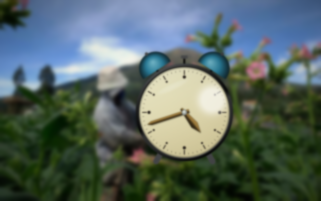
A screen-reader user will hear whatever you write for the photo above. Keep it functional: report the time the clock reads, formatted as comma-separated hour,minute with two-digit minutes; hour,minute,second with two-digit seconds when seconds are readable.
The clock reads 4,42
